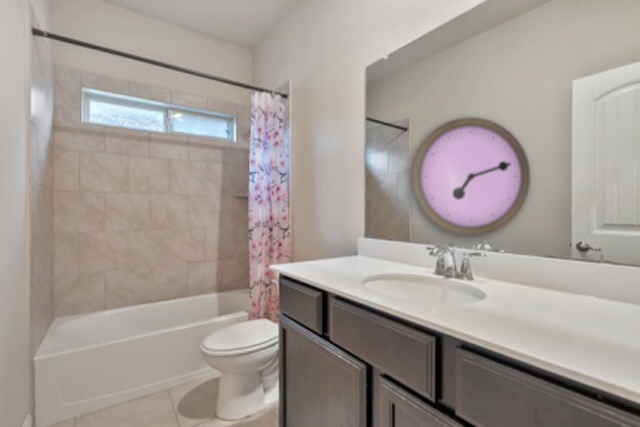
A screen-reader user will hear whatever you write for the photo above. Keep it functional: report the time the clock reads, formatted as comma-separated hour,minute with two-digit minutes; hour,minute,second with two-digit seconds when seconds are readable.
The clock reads 7,12
